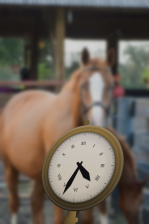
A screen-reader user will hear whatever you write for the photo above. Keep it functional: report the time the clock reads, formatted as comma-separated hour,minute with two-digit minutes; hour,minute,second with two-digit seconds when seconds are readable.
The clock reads 4,34
